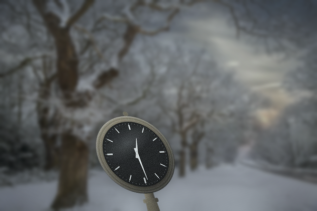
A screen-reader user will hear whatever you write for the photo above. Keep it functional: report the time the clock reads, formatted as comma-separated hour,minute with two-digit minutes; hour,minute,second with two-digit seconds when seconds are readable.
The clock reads 12,29
